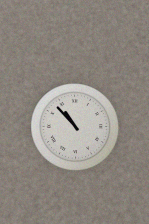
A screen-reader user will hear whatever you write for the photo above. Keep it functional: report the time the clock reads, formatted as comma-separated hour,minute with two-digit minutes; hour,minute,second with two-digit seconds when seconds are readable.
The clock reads 10,53
